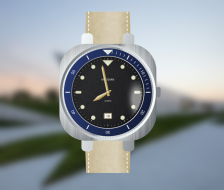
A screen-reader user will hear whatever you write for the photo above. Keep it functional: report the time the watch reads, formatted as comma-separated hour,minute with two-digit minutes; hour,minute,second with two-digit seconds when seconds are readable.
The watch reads 7,58
